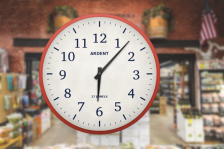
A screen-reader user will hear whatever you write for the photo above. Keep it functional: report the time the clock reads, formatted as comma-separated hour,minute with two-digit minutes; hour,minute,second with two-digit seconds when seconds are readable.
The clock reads 6,07
